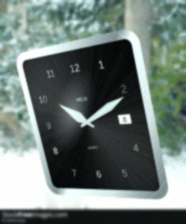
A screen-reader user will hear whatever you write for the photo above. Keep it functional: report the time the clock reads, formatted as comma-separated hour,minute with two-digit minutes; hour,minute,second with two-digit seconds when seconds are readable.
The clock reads 10,11
